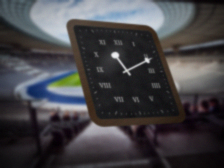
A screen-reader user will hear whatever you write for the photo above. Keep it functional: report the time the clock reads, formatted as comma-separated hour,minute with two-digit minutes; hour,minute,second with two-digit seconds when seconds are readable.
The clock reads 11,11
